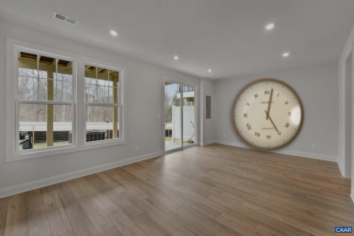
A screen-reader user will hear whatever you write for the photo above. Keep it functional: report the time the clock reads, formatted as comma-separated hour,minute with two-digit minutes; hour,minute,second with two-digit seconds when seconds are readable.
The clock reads 5,02
